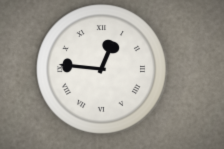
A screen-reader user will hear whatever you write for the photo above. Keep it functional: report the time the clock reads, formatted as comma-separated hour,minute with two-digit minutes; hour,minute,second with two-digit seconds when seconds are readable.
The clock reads 12,46
